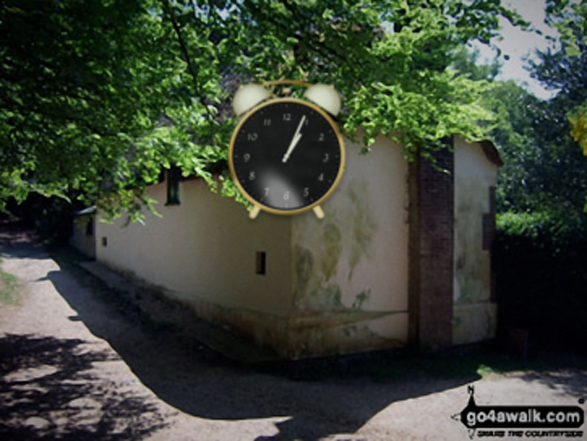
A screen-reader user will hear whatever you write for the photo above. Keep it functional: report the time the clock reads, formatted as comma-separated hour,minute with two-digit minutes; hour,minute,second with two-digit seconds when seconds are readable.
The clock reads 1,04
